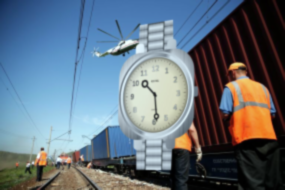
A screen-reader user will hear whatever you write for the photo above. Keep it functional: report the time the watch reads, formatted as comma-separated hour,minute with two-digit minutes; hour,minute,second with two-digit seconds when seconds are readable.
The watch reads 10,29
